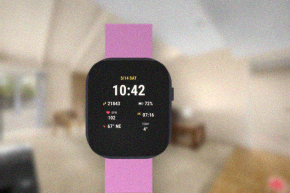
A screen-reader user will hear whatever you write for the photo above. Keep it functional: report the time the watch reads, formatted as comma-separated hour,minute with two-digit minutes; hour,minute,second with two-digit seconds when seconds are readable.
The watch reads 10,42
